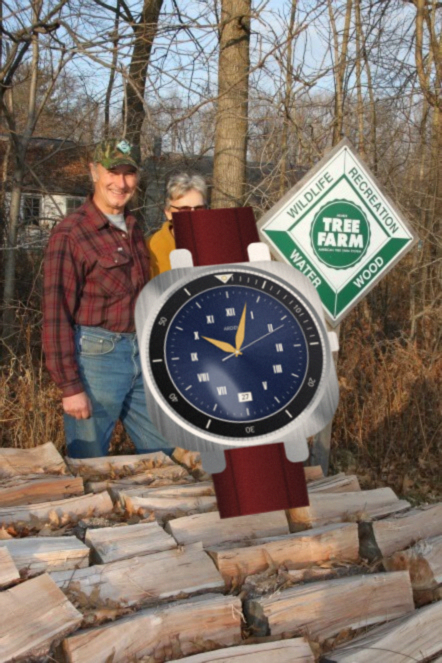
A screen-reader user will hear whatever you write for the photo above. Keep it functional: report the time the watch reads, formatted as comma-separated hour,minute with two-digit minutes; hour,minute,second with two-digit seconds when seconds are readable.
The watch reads 10,03,11
